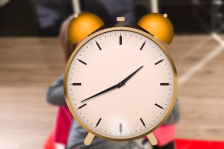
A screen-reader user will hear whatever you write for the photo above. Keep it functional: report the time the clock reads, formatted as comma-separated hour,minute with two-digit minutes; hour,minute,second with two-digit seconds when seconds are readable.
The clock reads 1,41
